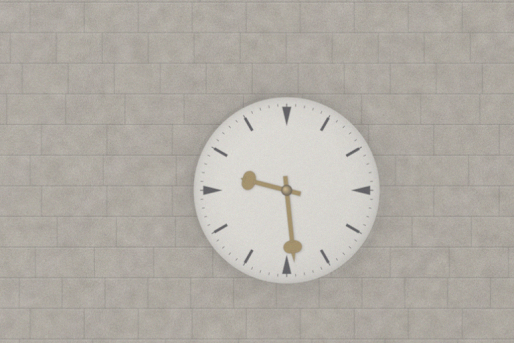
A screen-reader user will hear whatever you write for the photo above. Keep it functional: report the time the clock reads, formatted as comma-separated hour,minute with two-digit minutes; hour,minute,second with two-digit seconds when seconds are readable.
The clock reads 9,29
